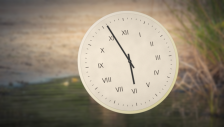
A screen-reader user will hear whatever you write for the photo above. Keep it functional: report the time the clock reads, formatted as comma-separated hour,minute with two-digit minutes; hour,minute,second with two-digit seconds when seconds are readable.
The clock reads 5,56
